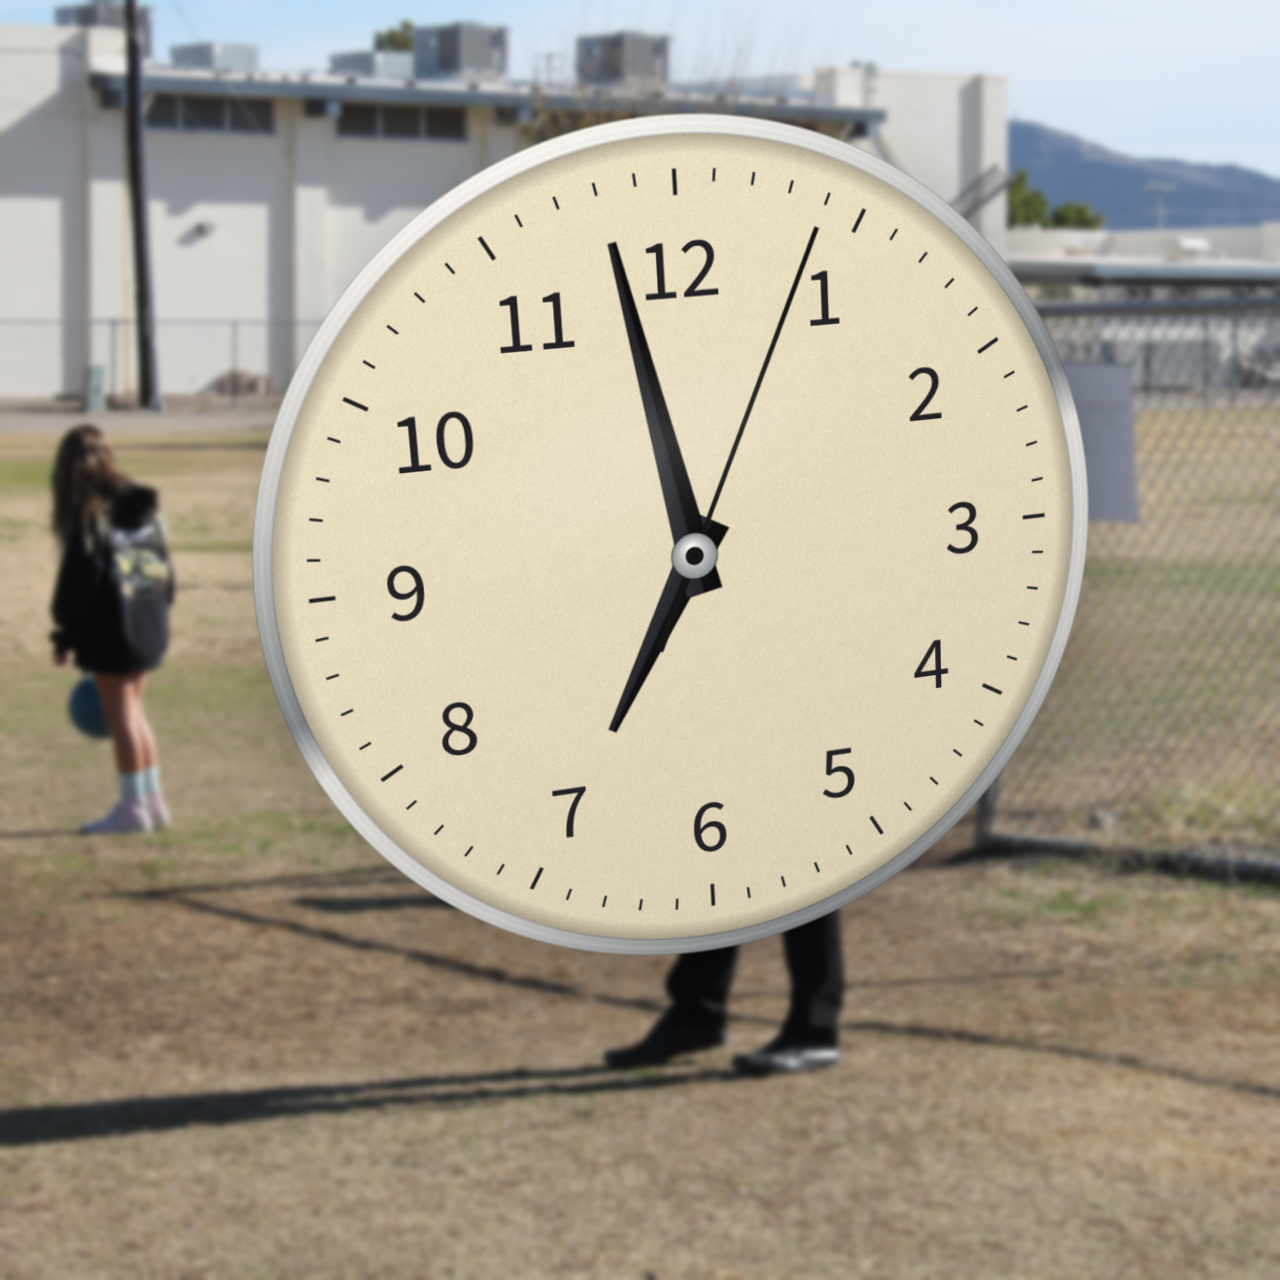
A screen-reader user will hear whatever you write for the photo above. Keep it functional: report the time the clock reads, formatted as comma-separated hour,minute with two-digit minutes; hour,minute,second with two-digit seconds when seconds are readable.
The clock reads 6,58,04
